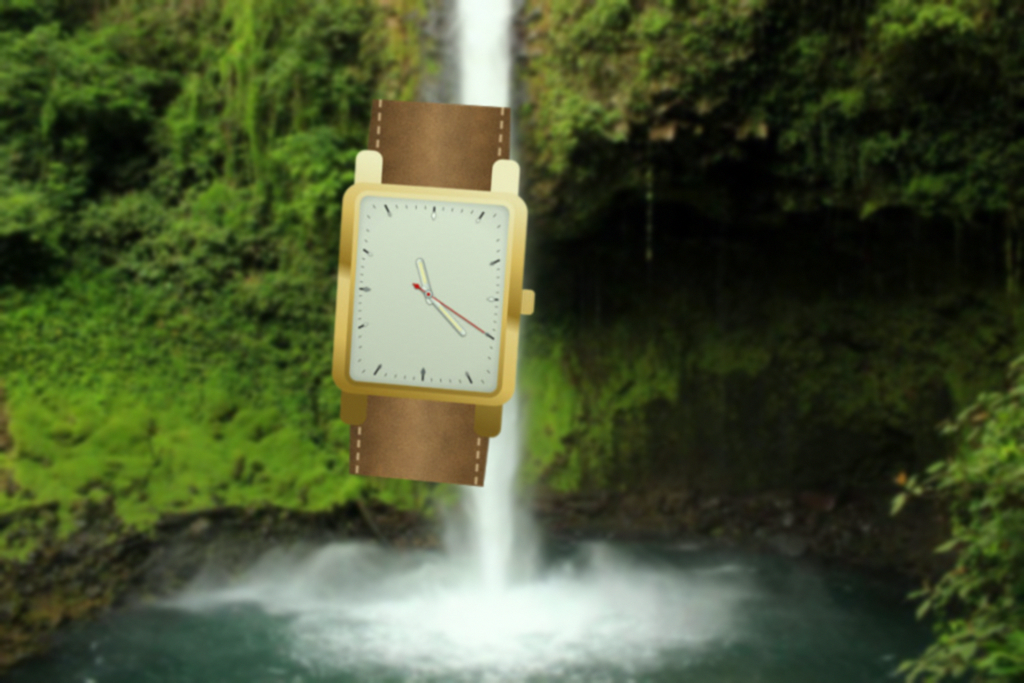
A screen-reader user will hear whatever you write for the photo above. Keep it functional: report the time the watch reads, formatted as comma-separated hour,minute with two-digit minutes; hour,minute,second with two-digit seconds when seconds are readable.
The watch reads 11,22,20
